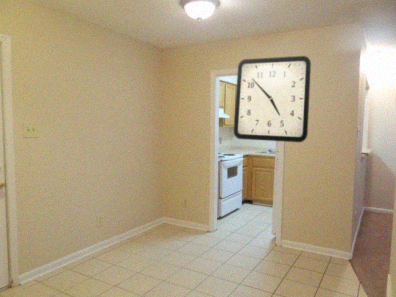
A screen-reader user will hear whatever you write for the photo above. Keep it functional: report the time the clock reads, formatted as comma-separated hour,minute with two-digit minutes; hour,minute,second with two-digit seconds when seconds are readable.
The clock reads 4,52
